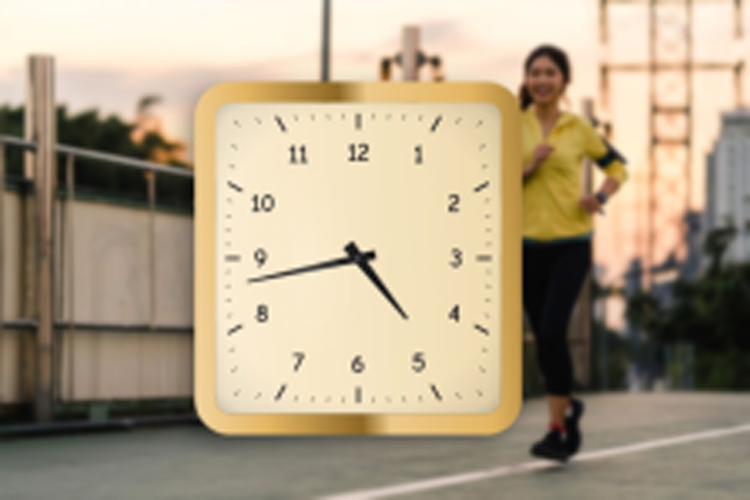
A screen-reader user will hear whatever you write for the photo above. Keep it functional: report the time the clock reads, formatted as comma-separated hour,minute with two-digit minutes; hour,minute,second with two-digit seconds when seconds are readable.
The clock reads 4,43
